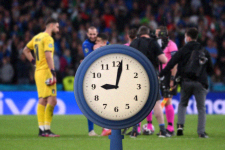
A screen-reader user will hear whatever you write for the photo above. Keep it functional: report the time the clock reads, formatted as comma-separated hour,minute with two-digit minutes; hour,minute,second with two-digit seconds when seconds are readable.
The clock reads 9,02
